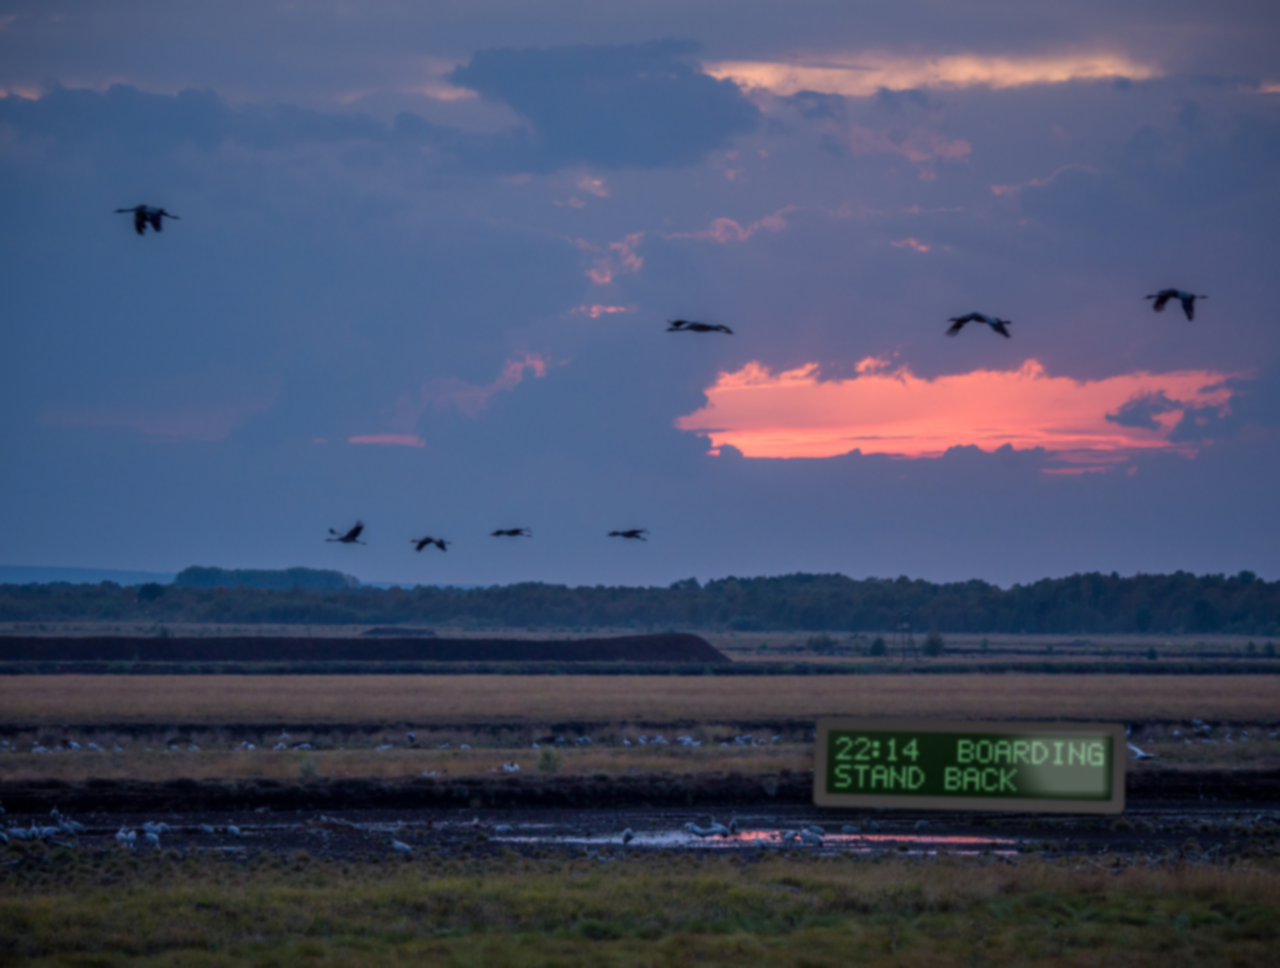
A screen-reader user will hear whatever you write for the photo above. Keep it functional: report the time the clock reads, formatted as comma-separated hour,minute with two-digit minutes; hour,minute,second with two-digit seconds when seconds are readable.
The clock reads 22,14
